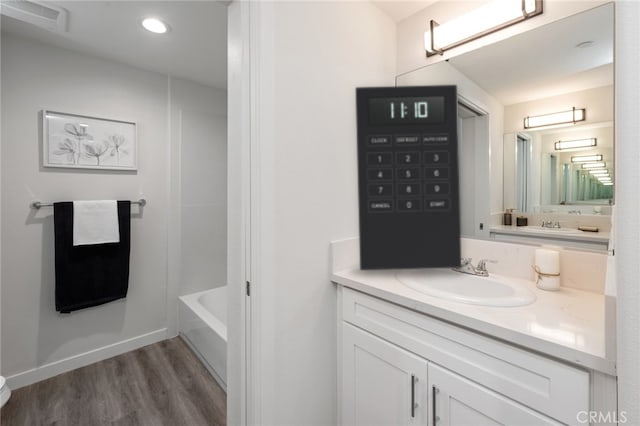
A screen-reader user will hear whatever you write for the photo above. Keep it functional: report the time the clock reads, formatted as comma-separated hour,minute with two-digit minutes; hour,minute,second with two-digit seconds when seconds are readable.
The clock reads 11,10
